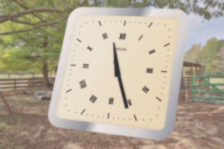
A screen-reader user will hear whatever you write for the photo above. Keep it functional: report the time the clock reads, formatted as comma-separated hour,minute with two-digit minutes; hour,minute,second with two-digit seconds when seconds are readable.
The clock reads 11,26
